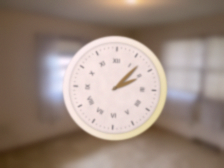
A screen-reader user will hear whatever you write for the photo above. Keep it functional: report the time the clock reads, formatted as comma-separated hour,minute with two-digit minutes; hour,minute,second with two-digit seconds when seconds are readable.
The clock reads 2,07
